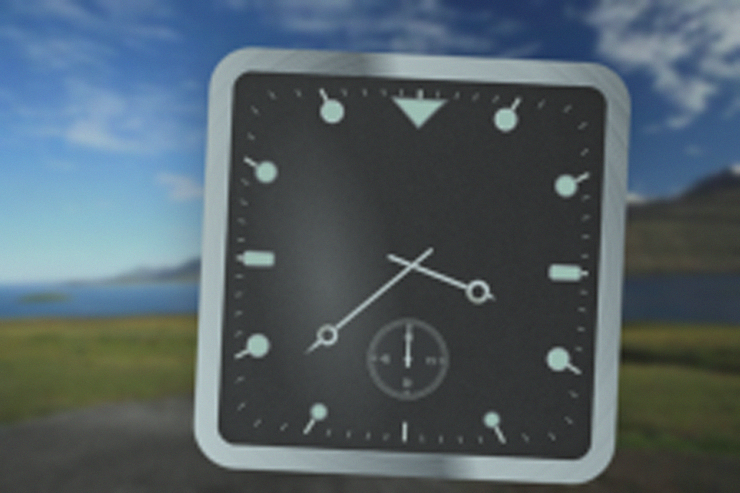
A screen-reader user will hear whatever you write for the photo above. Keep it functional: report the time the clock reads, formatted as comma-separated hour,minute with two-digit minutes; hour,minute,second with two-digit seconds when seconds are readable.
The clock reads 3,38
